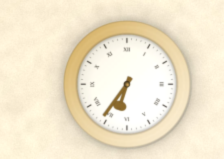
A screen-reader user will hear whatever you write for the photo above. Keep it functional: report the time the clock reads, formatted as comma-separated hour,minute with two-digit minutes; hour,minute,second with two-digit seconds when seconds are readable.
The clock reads 6,36
